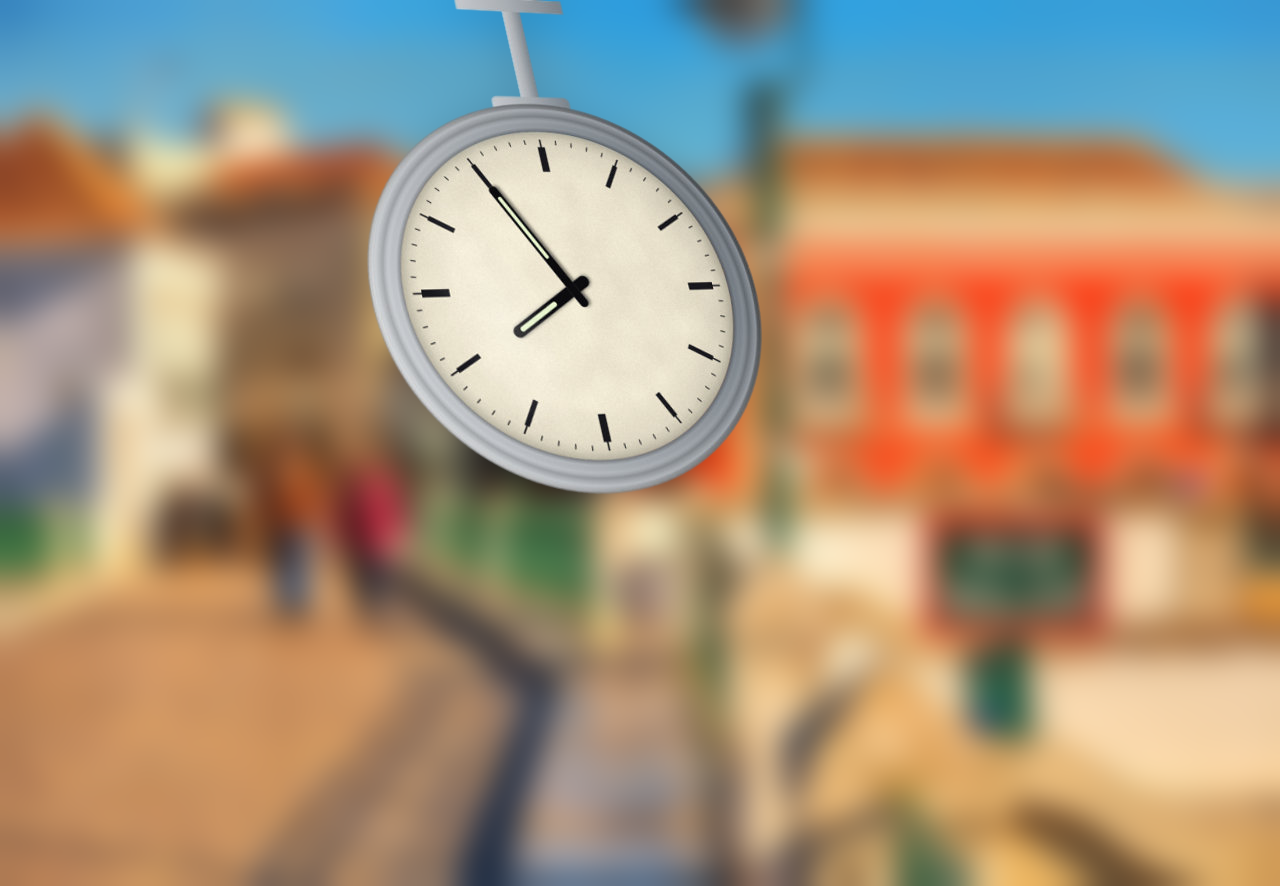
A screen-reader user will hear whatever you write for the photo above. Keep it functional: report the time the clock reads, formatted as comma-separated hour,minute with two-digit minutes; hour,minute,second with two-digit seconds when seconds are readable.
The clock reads 7,55
